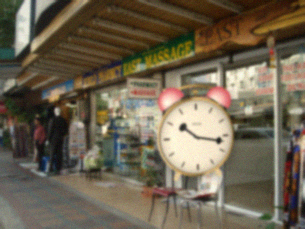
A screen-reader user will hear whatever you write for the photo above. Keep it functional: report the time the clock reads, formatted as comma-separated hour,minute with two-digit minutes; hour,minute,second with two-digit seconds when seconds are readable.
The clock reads 10,17
